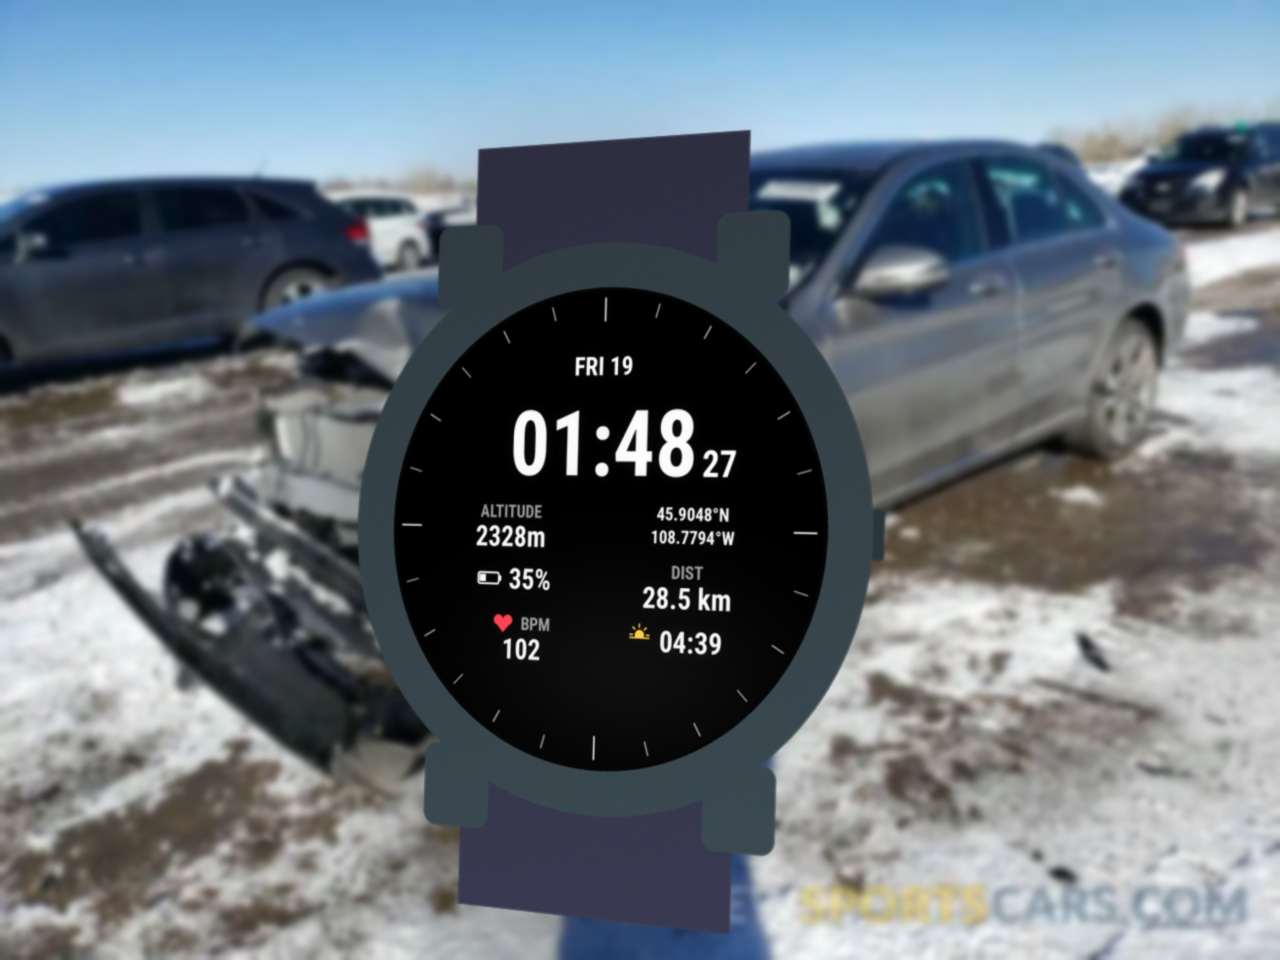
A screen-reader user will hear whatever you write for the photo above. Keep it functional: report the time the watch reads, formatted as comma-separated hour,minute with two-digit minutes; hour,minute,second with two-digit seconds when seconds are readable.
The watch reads 1,48,27
